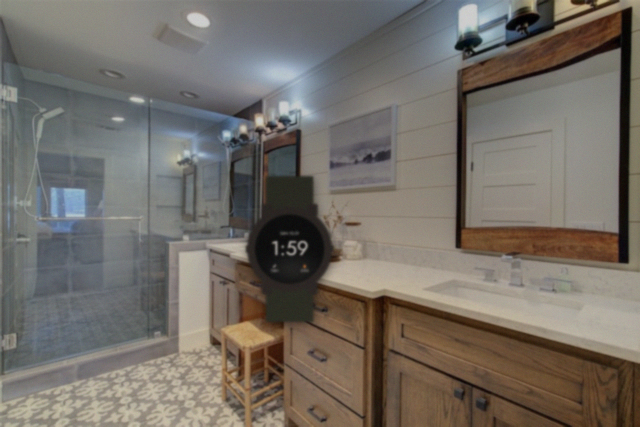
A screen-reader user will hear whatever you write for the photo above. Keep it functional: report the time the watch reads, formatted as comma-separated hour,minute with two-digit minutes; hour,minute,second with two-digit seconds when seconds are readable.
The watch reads 1,59
